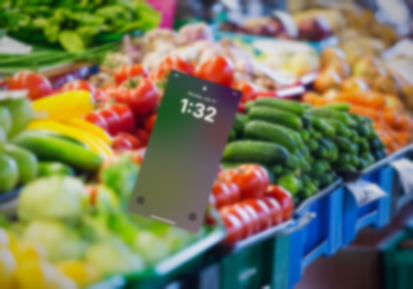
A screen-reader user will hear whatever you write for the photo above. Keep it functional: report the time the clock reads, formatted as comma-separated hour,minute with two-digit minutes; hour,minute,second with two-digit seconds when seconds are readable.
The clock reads 1,32
